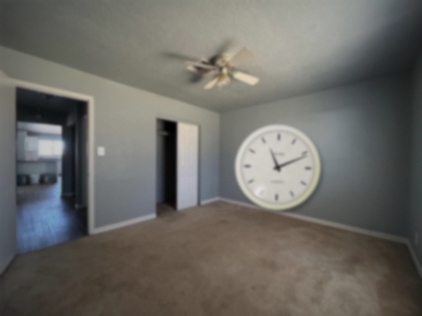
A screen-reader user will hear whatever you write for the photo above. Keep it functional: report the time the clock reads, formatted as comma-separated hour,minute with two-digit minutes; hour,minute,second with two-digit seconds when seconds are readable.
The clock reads 11,11
